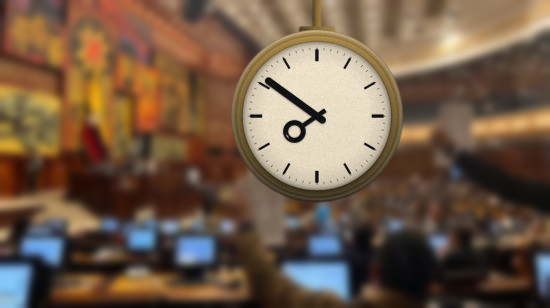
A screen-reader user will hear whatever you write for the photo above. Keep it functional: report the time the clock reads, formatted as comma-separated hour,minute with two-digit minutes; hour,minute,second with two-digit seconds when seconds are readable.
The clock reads 7,51
